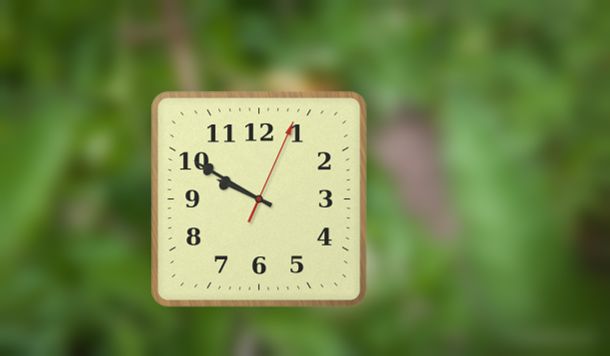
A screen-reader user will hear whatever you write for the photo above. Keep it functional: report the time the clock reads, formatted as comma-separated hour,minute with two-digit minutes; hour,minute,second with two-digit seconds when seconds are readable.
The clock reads 9,50,04
